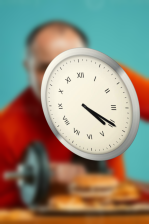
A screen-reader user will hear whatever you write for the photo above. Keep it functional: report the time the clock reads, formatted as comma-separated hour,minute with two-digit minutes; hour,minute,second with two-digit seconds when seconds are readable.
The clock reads 4,20
